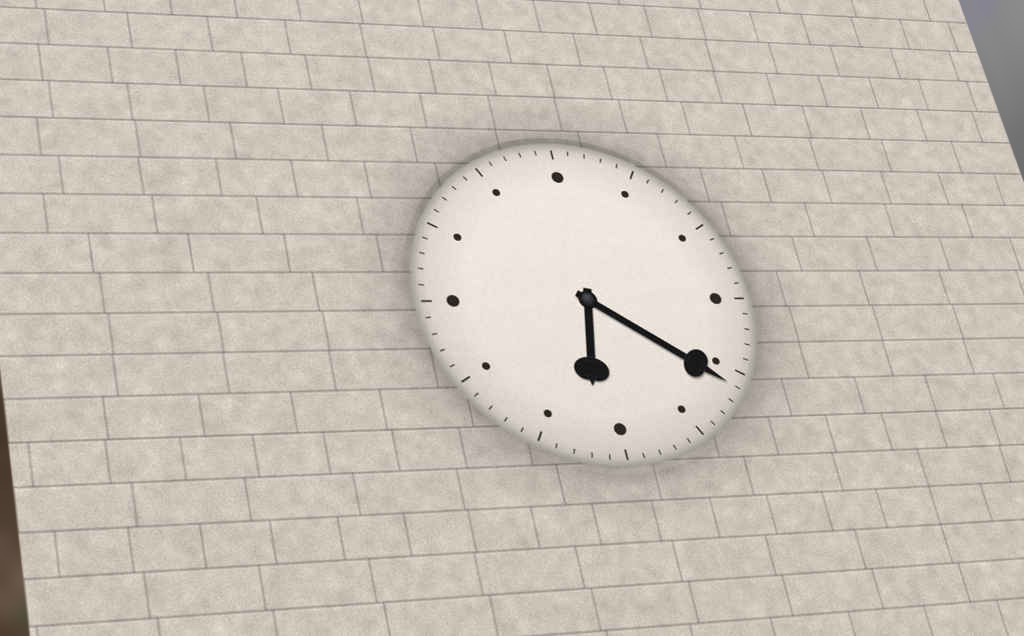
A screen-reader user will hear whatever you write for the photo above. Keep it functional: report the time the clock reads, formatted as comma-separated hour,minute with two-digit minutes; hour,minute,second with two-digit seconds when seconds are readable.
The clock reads 6,21
